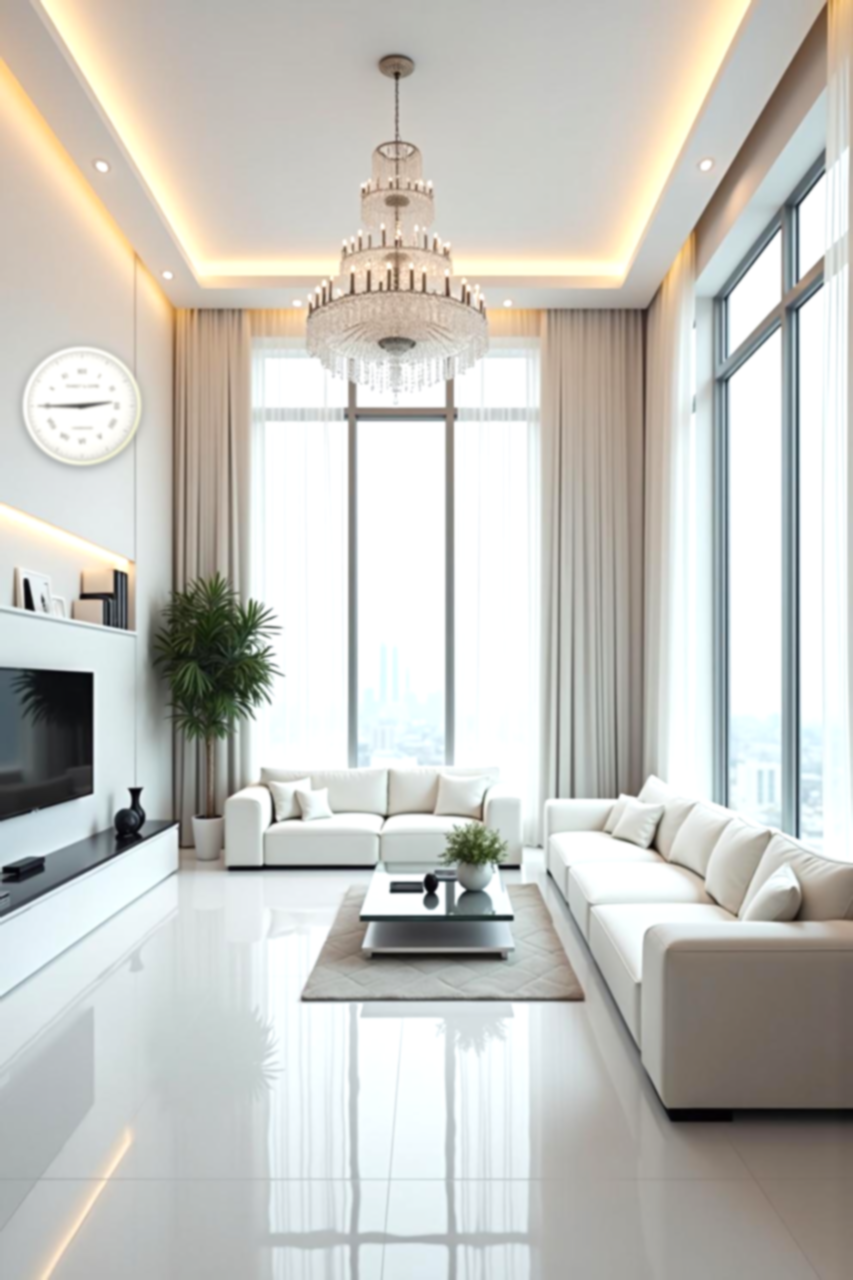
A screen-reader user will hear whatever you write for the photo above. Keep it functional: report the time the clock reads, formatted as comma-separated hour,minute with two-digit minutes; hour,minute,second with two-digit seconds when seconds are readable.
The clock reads 2,45
